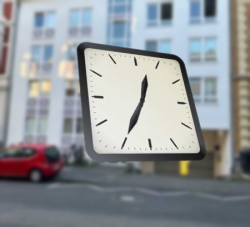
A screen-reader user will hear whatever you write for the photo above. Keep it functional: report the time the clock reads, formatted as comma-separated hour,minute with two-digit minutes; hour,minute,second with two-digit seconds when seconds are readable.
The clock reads 12,35
